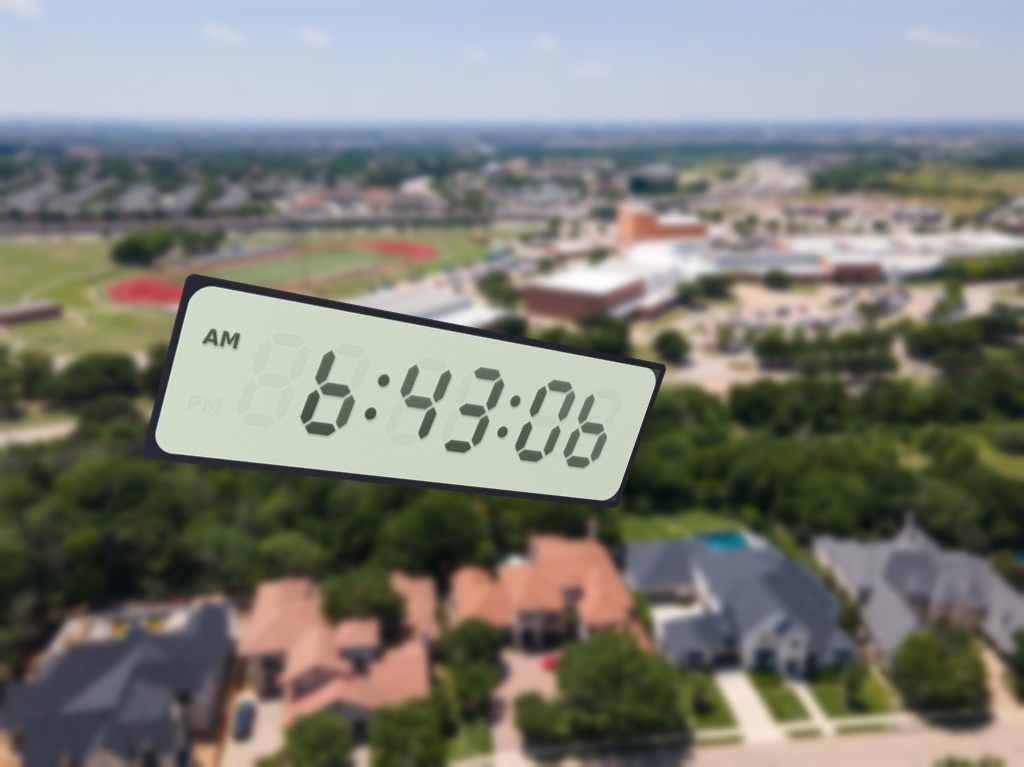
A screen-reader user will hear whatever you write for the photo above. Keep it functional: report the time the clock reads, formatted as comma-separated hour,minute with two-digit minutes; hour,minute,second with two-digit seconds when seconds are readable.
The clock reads 6,43,06
